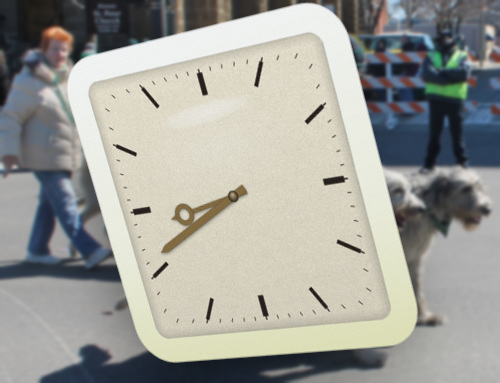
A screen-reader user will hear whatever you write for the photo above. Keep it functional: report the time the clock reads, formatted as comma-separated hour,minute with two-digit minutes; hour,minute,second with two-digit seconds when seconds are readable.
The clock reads 8,41
